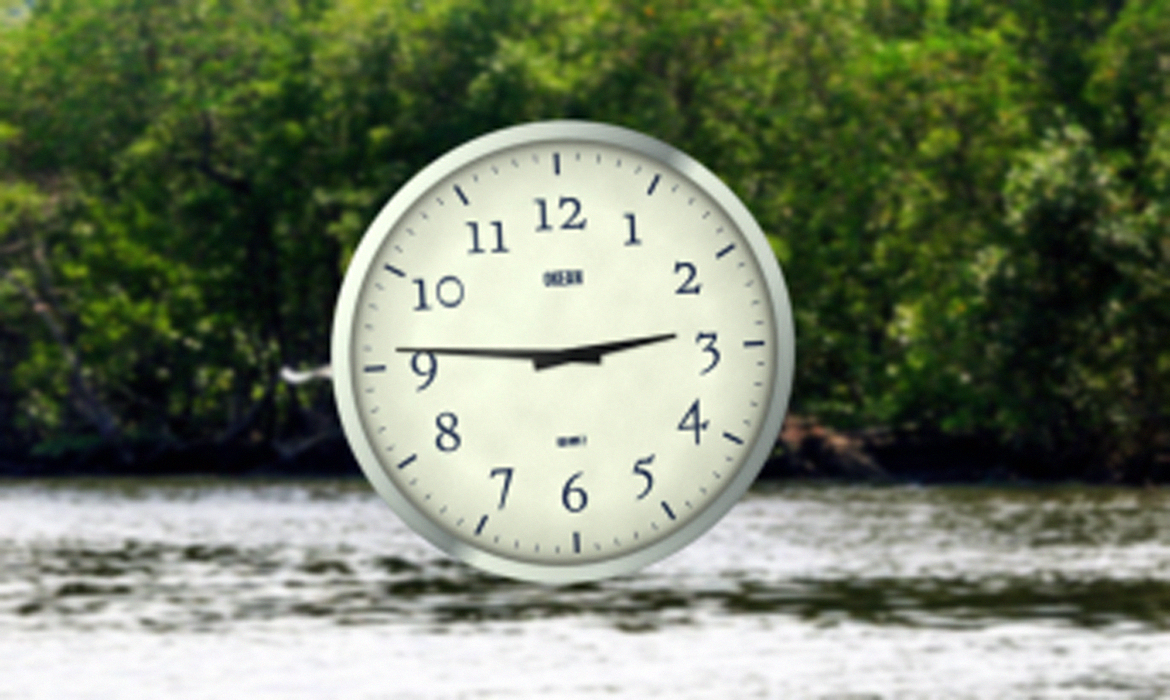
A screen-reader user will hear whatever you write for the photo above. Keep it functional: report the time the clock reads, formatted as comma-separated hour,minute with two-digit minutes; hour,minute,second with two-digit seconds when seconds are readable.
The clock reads 2,46
